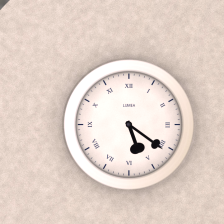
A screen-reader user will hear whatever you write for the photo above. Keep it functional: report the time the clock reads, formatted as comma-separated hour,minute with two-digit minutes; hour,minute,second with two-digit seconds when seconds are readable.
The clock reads 5,21
